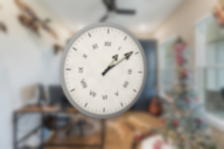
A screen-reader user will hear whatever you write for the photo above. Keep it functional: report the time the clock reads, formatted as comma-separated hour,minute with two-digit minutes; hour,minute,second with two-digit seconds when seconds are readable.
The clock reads 1,09
